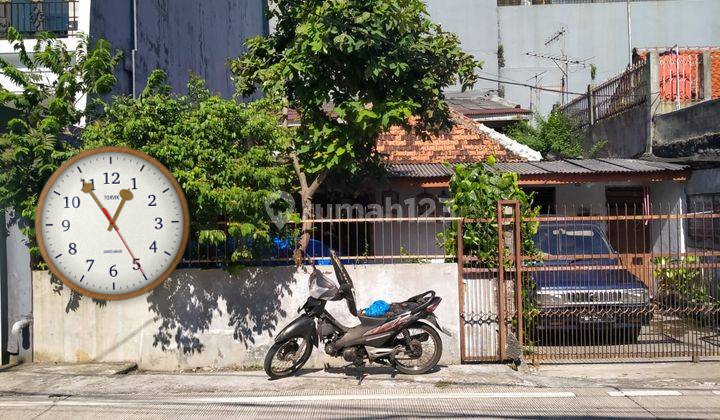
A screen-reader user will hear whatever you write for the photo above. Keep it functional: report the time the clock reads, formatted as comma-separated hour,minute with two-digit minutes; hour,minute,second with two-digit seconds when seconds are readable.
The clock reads 12,54,25
